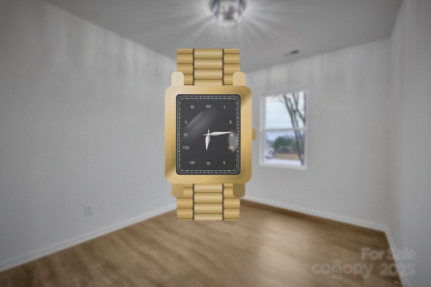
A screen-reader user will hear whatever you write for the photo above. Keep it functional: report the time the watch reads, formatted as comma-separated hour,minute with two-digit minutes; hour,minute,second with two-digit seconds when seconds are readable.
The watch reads 6,14
